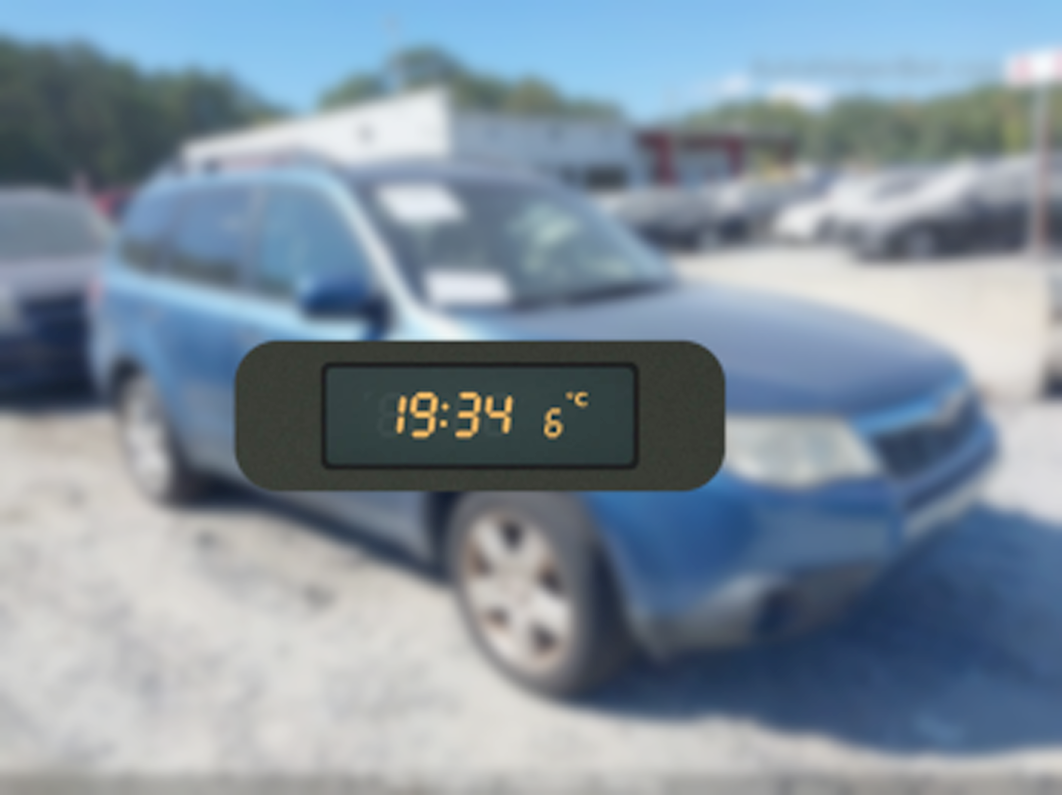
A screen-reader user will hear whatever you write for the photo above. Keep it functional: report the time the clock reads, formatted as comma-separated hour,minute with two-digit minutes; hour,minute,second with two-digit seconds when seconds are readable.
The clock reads 19,34
